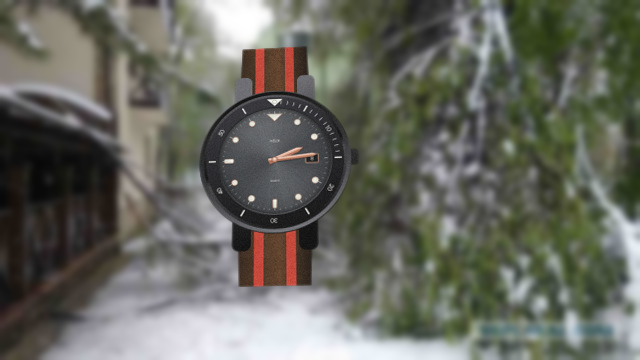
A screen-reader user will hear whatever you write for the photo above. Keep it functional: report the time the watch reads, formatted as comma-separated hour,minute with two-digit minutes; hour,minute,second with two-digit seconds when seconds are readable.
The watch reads 2,14
